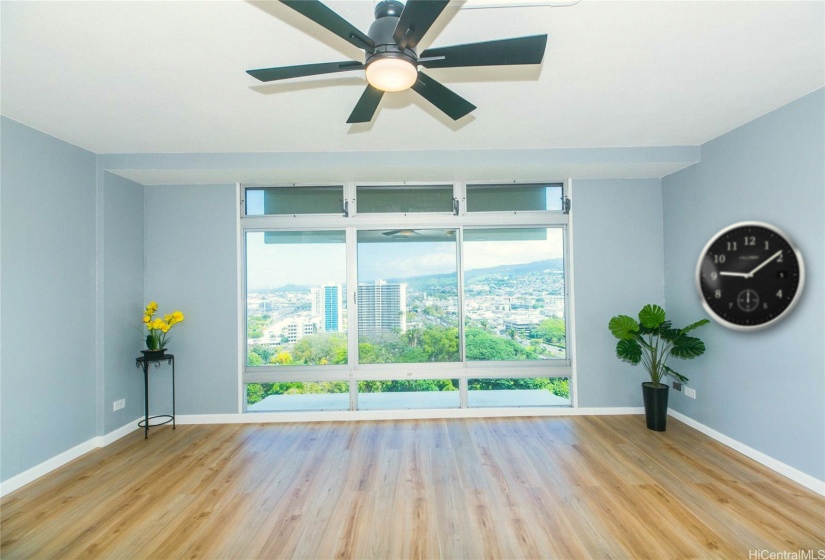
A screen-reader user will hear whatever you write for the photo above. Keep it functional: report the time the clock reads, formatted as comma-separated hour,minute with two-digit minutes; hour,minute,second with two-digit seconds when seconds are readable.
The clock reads 9,09
